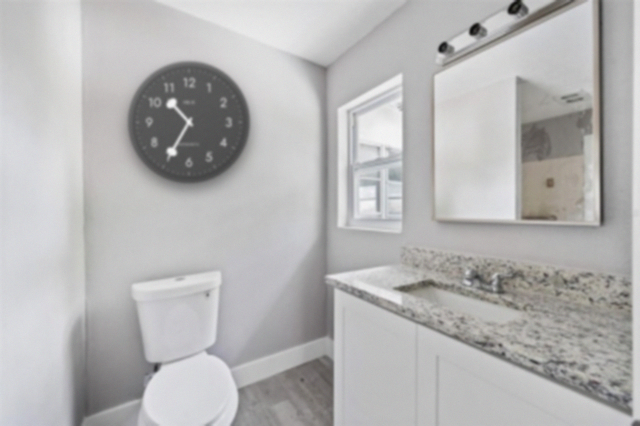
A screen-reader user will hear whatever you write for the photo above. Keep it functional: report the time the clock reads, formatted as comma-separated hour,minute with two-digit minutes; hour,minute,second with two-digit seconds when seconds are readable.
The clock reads 10,35
